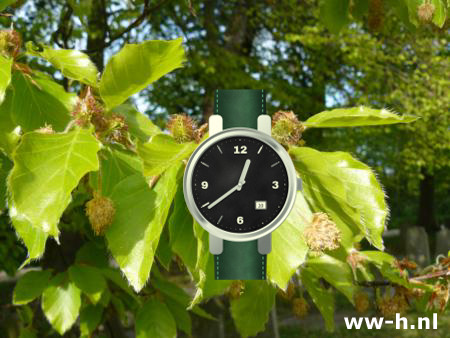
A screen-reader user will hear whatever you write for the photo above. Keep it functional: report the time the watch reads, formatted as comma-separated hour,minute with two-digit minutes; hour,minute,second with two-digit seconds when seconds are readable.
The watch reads 12,39
